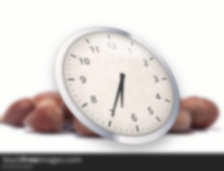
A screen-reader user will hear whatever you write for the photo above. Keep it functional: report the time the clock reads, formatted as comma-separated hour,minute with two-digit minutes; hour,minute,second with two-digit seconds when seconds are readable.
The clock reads 6,35
